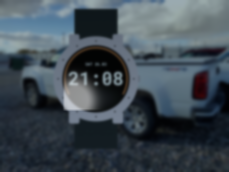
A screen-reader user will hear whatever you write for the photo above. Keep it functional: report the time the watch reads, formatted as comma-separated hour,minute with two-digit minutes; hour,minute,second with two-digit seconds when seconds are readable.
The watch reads 21,08
